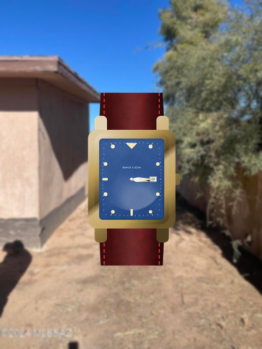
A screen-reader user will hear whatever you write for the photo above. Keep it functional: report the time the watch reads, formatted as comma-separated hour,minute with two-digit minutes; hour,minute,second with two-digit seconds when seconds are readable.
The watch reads 3,15
